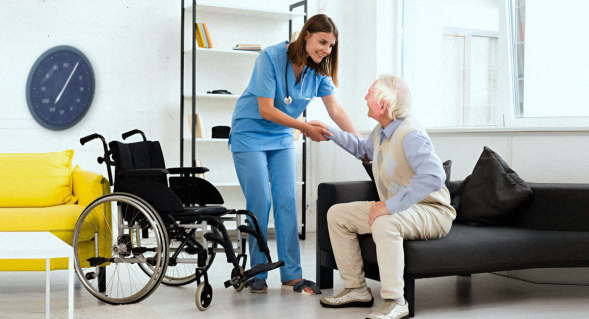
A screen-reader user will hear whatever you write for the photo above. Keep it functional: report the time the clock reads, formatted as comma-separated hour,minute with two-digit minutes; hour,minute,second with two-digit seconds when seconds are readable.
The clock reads 7,05
